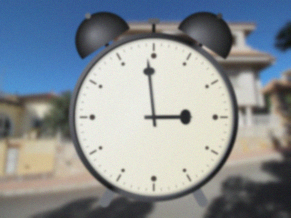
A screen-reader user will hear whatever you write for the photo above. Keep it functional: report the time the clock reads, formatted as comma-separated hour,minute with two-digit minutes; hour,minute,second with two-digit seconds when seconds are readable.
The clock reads 2,59
